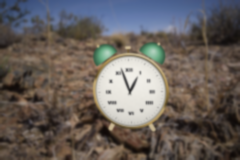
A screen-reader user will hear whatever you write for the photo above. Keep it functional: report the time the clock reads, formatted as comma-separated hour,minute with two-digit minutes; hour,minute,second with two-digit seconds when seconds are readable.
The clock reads 12,57
